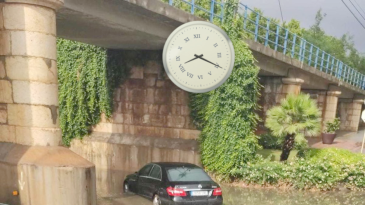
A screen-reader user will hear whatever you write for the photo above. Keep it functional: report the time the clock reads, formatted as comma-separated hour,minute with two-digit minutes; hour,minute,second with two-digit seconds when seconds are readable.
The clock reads 8,20
